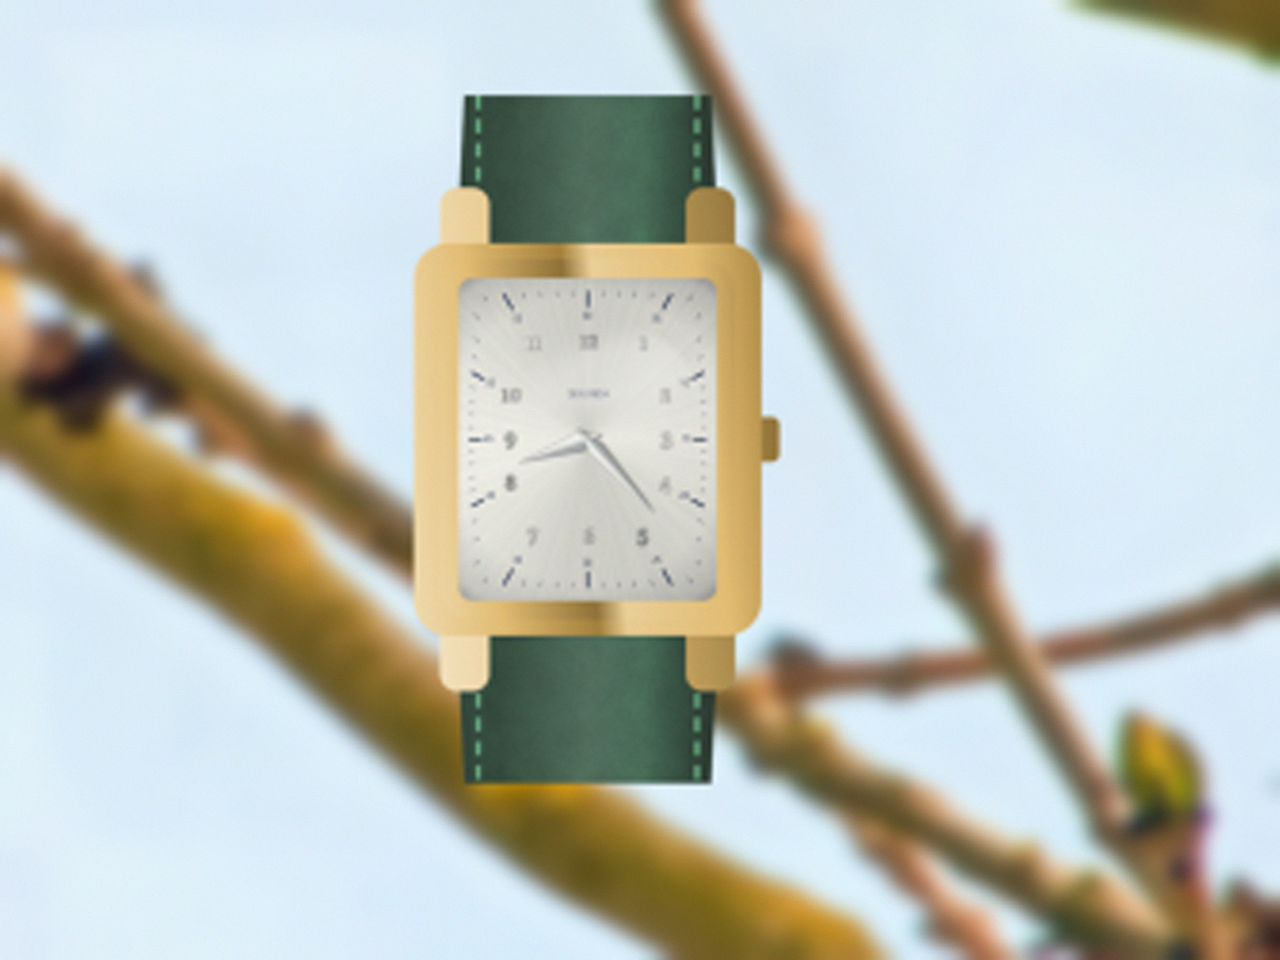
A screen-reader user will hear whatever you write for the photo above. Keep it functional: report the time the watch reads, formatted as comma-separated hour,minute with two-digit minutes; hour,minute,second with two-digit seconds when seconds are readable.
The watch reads 8,23
